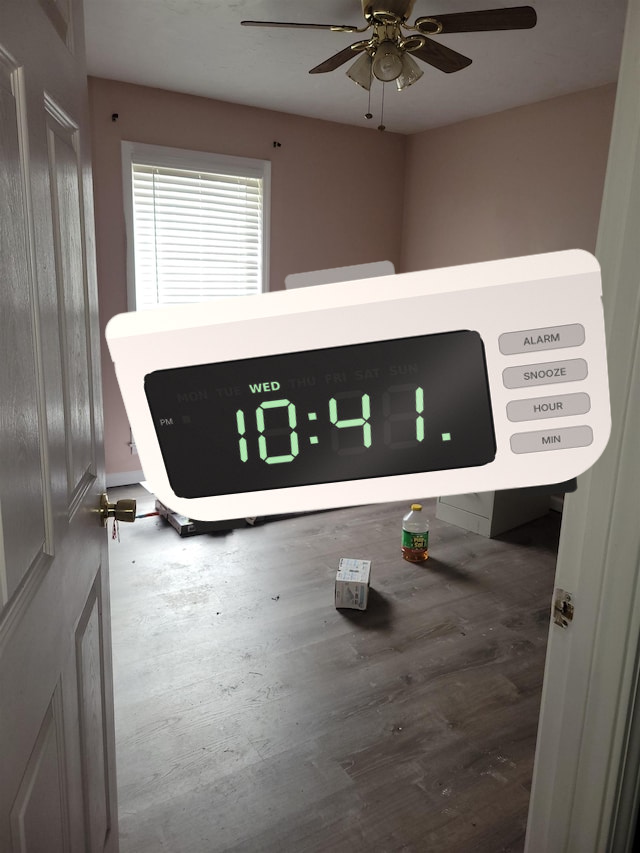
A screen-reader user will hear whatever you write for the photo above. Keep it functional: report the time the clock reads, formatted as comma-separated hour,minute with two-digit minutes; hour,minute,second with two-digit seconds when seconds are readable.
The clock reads 10,41
